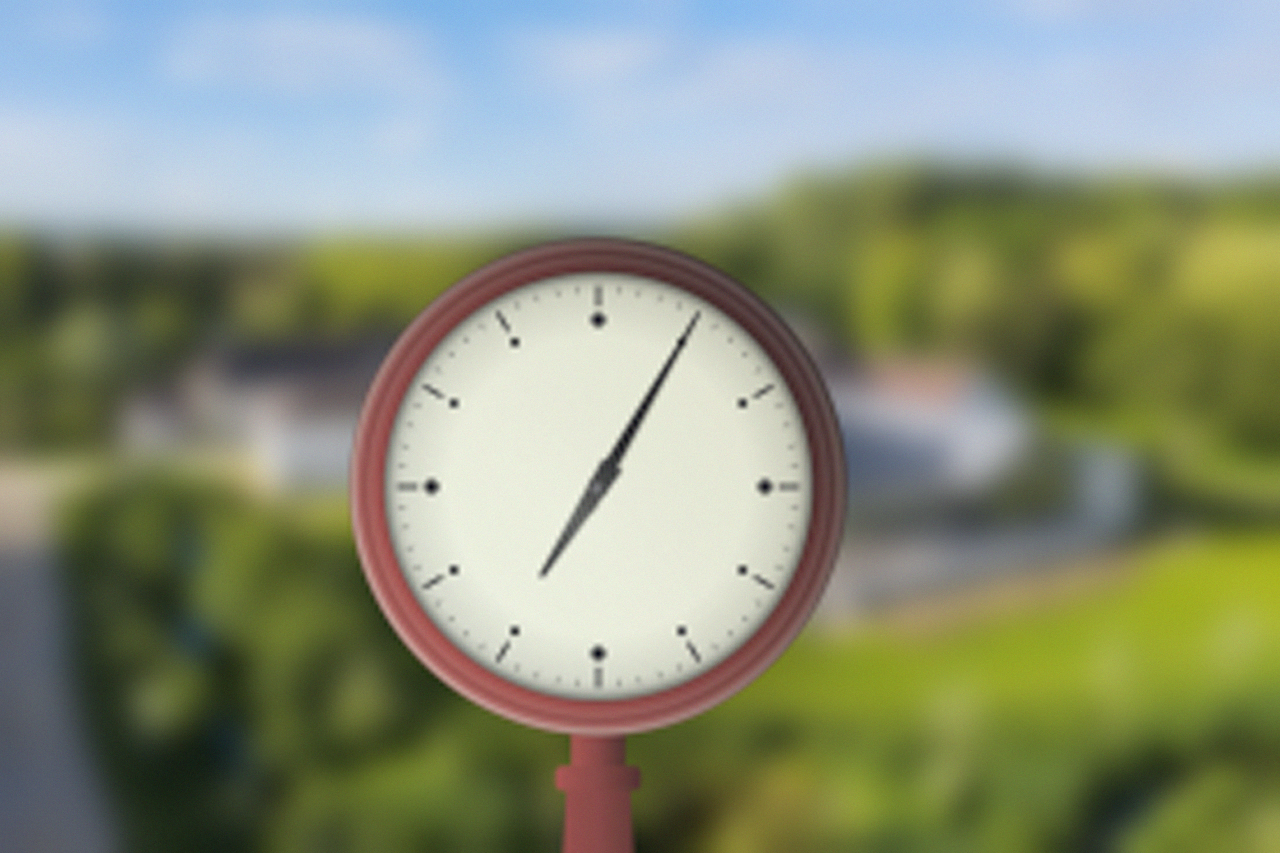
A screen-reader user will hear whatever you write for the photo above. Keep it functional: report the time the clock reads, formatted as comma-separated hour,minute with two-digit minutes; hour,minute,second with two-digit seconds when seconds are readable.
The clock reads 7,05
